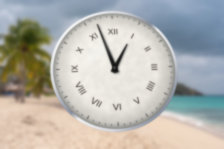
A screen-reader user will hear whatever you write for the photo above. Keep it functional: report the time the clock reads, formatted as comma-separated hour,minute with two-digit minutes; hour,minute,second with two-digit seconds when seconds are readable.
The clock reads 12,57
